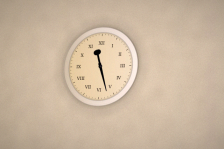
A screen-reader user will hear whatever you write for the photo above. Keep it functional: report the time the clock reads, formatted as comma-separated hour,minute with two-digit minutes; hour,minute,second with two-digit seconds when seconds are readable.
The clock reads 11,27
